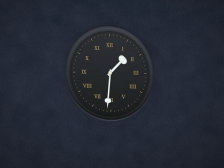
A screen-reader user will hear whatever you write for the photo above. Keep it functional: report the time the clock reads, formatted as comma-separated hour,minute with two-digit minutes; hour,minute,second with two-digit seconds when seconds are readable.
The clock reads 1,31
